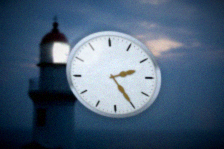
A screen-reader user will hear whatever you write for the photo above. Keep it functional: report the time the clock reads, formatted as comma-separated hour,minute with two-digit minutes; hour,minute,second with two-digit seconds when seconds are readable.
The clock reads 2,25
